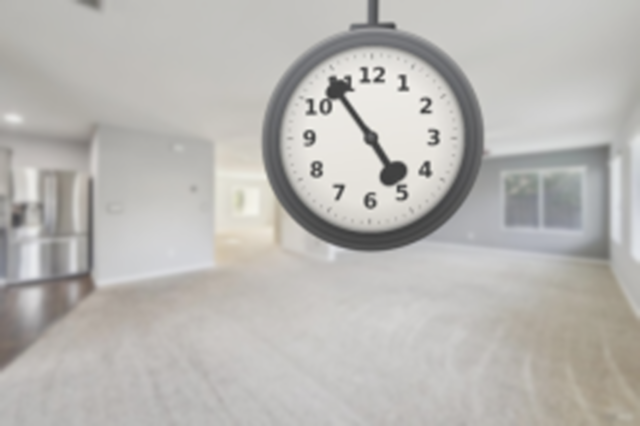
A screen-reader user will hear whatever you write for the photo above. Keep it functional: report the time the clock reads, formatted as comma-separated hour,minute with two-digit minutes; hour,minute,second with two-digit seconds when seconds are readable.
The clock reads 4,54
